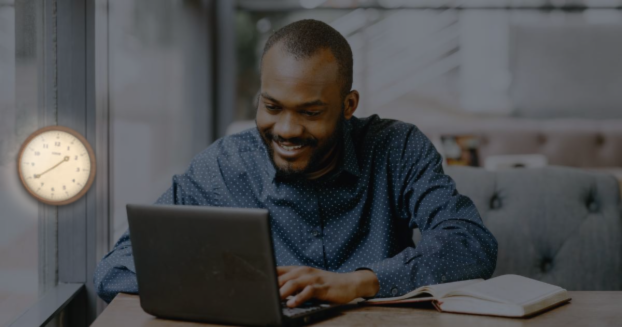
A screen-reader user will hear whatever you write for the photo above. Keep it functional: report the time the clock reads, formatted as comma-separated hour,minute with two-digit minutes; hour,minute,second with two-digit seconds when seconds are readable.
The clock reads 1,39
